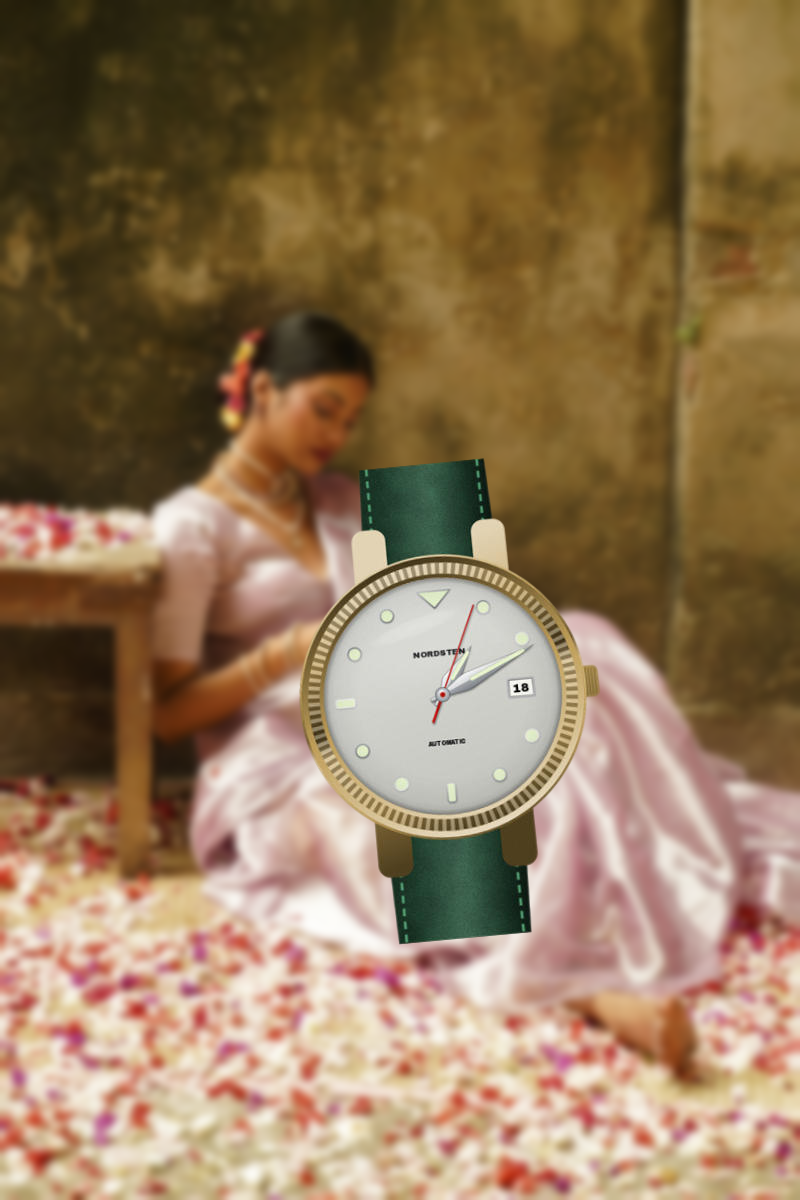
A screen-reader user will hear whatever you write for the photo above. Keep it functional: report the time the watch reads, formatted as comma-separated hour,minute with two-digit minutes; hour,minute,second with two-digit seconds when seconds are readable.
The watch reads 1,11,04
